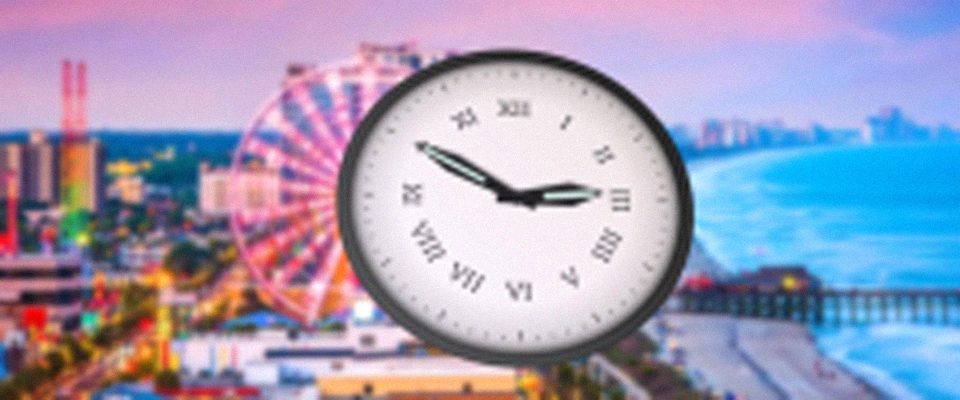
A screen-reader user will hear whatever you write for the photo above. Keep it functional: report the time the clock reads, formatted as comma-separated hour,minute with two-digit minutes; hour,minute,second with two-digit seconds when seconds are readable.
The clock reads 2,50
